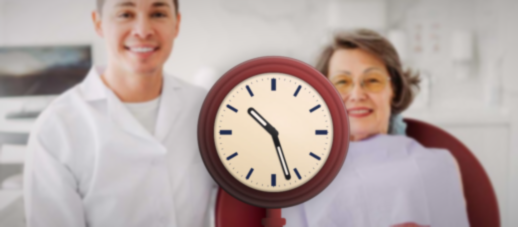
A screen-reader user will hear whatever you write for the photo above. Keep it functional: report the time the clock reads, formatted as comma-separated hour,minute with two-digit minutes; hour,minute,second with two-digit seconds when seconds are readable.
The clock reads 10,27
